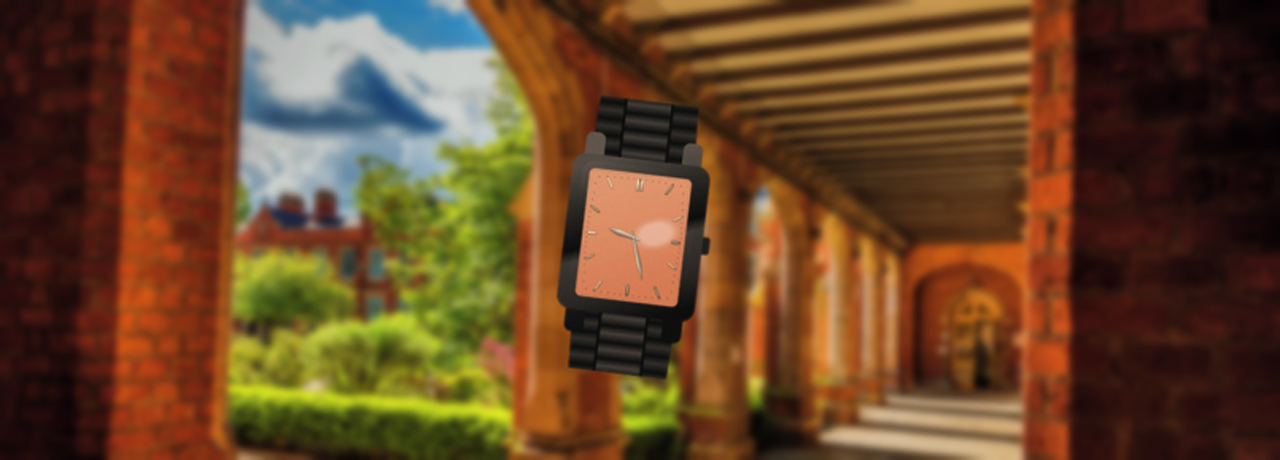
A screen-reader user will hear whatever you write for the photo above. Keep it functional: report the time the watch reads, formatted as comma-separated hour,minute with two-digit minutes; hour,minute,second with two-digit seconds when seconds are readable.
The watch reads 9,27
